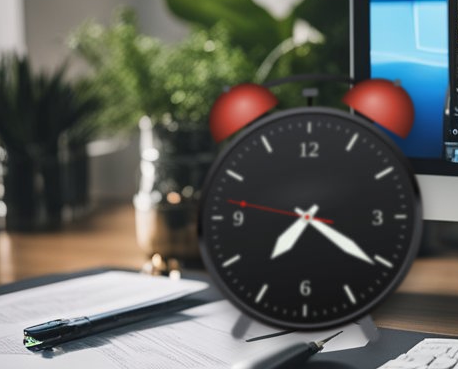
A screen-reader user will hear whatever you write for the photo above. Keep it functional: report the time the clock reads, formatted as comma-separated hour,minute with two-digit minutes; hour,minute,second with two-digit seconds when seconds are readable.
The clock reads 7,20,47
